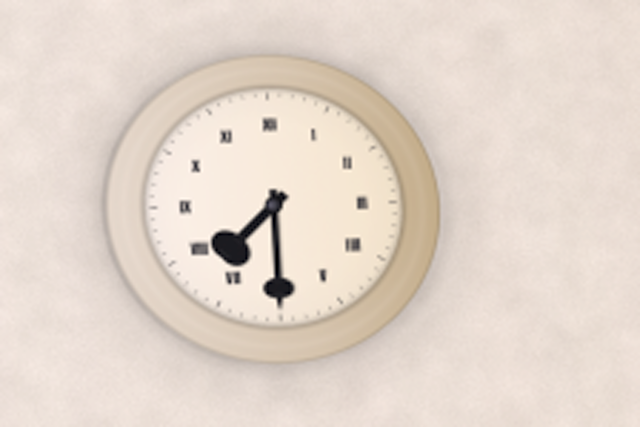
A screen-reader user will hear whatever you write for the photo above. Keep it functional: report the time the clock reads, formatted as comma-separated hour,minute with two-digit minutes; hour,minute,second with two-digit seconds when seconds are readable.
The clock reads 7,30
